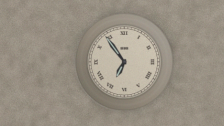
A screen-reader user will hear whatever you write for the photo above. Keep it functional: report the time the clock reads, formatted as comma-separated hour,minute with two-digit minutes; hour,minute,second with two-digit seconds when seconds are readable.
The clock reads 6,54
